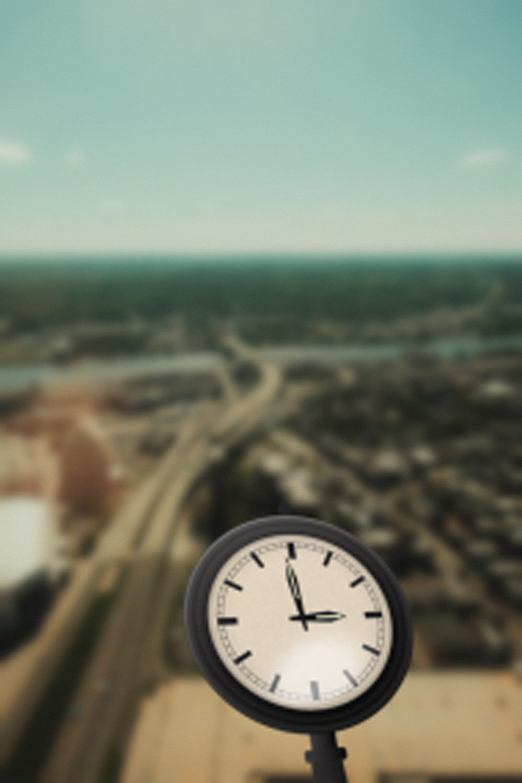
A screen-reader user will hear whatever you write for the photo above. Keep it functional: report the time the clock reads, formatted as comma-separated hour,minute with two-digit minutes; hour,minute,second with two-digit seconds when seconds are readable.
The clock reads 2,59
